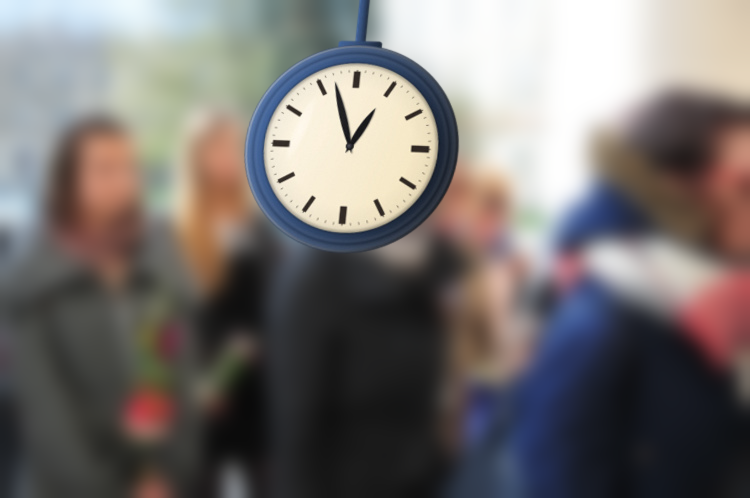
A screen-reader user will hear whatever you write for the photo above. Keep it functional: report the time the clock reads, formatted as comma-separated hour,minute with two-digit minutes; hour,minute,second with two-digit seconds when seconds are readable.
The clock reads 12,57
